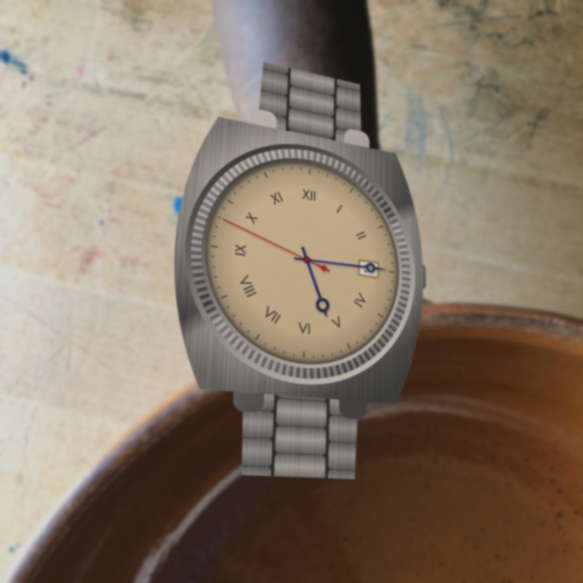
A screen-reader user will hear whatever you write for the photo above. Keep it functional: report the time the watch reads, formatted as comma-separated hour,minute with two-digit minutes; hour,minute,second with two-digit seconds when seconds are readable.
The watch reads 5,14,48
